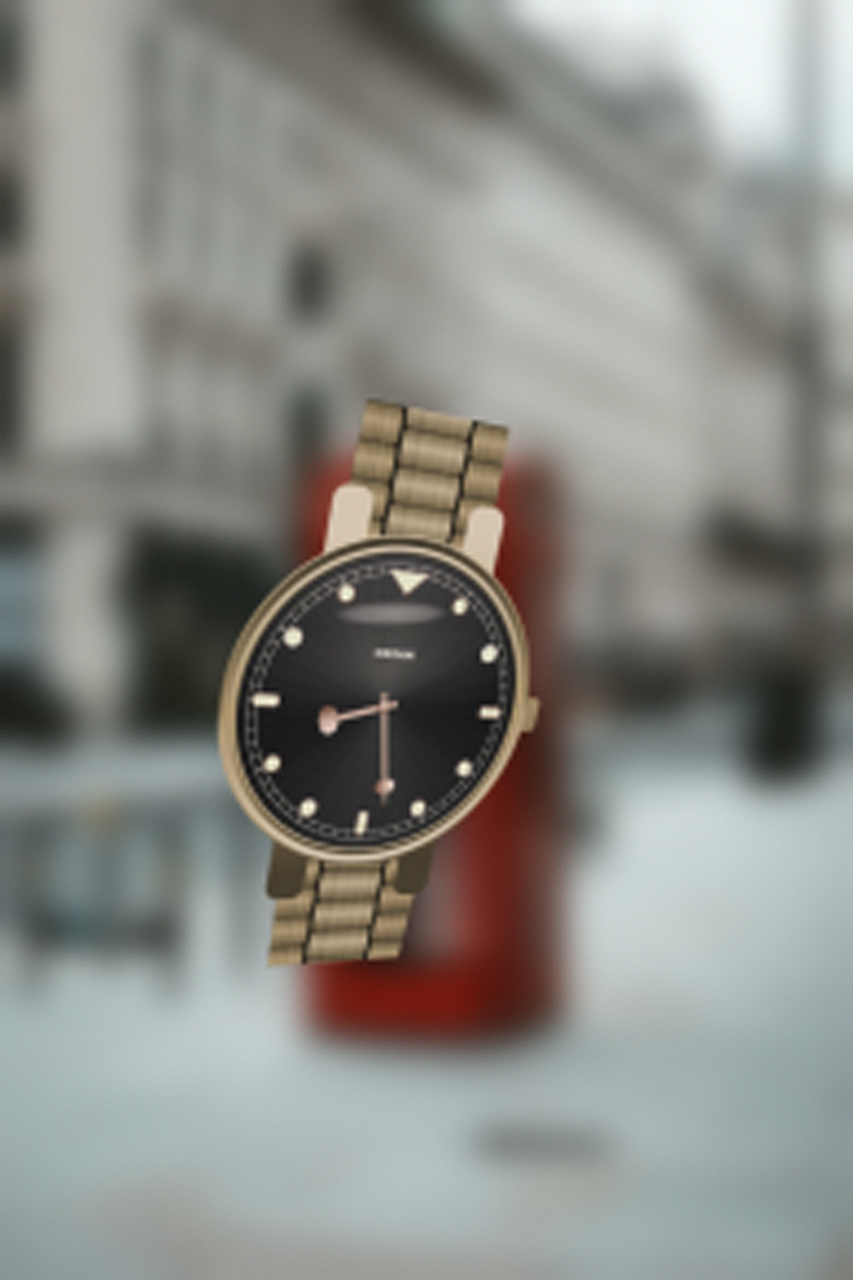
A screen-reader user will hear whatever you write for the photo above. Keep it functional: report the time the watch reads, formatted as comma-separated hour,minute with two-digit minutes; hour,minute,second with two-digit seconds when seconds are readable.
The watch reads 8,28
